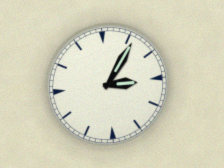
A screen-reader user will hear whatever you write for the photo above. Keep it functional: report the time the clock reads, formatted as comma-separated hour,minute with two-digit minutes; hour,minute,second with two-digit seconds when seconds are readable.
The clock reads 3,06
